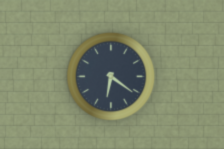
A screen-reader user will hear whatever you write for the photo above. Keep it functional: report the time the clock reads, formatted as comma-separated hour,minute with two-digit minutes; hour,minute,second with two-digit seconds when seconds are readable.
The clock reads 6,21
